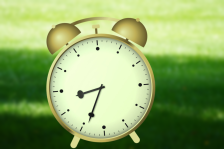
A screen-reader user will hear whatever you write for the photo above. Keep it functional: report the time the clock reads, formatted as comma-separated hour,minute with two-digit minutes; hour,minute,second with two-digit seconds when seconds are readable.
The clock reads 8,34
